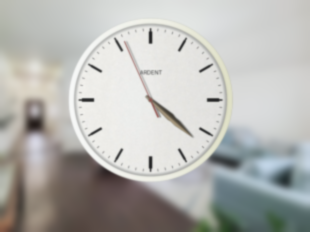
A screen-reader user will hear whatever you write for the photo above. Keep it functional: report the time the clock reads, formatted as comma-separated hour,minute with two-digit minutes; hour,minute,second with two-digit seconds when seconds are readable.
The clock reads 4,21,56
